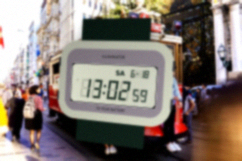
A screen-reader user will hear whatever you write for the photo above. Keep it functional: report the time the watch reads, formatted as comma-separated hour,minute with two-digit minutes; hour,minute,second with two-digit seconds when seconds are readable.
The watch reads 13,02,59
